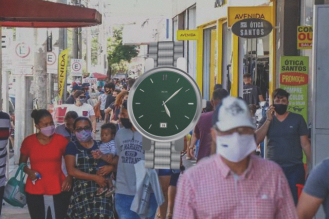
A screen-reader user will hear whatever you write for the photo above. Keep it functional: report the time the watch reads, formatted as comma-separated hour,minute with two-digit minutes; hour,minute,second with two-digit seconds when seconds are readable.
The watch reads 5,08
